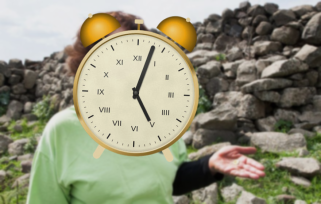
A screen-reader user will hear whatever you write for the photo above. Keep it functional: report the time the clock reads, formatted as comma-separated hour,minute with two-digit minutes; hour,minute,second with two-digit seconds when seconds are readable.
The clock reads 5,03
